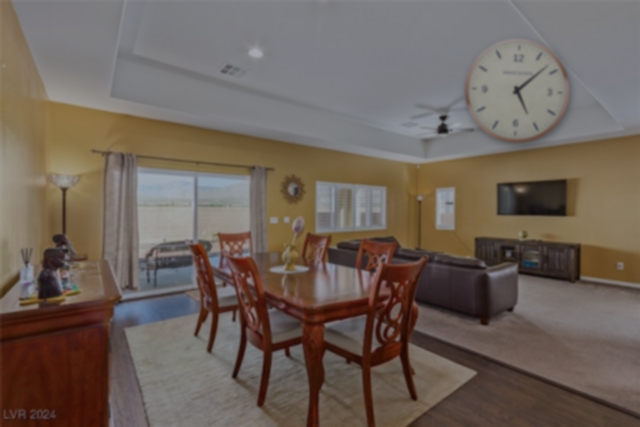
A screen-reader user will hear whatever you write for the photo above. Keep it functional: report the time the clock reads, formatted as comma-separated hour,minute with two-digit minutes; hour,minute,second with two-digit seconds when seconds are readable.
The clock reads 5,08
